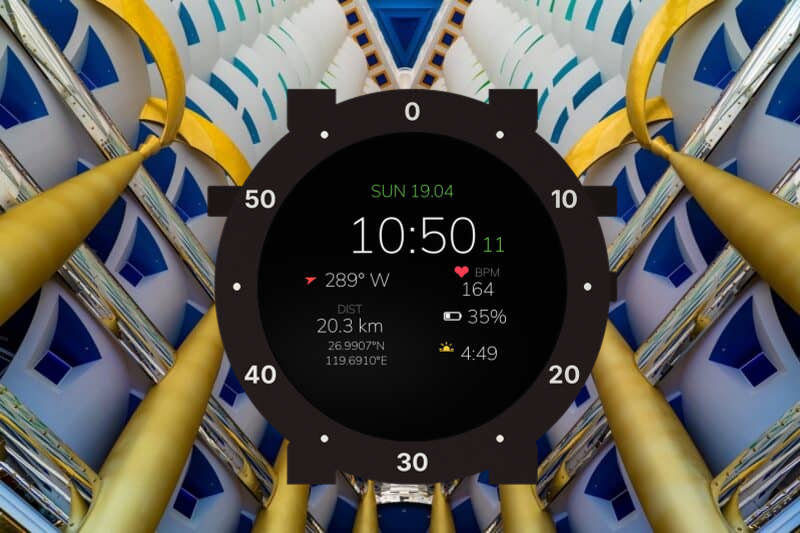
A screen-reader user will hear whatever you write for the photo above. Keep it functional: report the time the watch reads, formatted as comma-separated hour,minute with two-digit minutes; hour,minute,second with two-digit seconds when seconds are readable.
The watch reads 10,50,11
